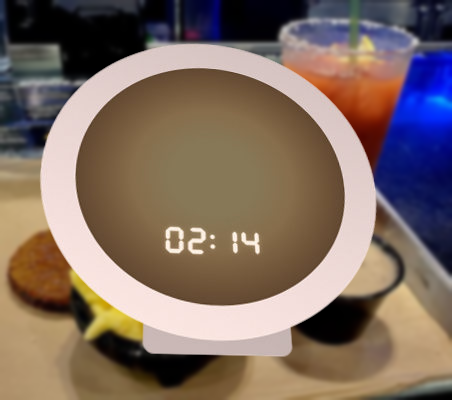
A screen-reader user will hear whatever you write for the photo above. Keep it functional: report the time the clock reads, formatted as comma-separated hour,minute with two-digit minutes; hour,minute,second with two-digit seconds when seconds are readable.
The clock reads 2,14
